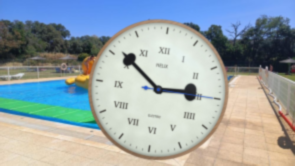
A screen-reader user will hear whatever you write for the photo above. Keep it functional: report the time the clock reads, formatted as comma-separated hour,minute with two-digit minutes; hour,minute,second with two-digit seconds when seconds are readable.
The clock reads 2,51,15
